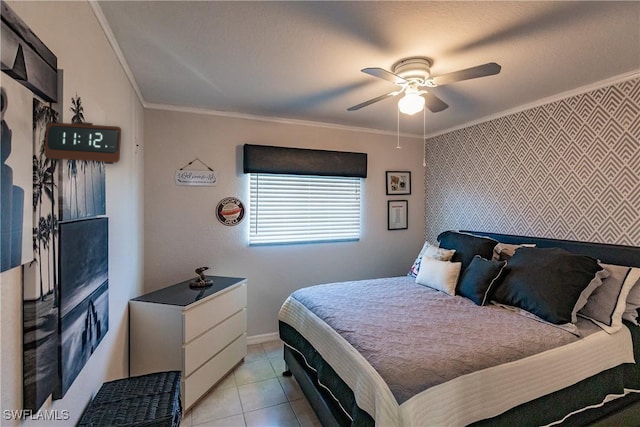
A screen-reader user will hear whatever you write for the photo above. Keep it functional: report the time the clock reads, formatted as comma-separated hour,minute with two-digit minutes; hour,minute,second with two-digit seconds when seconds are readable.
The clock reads 11,12
